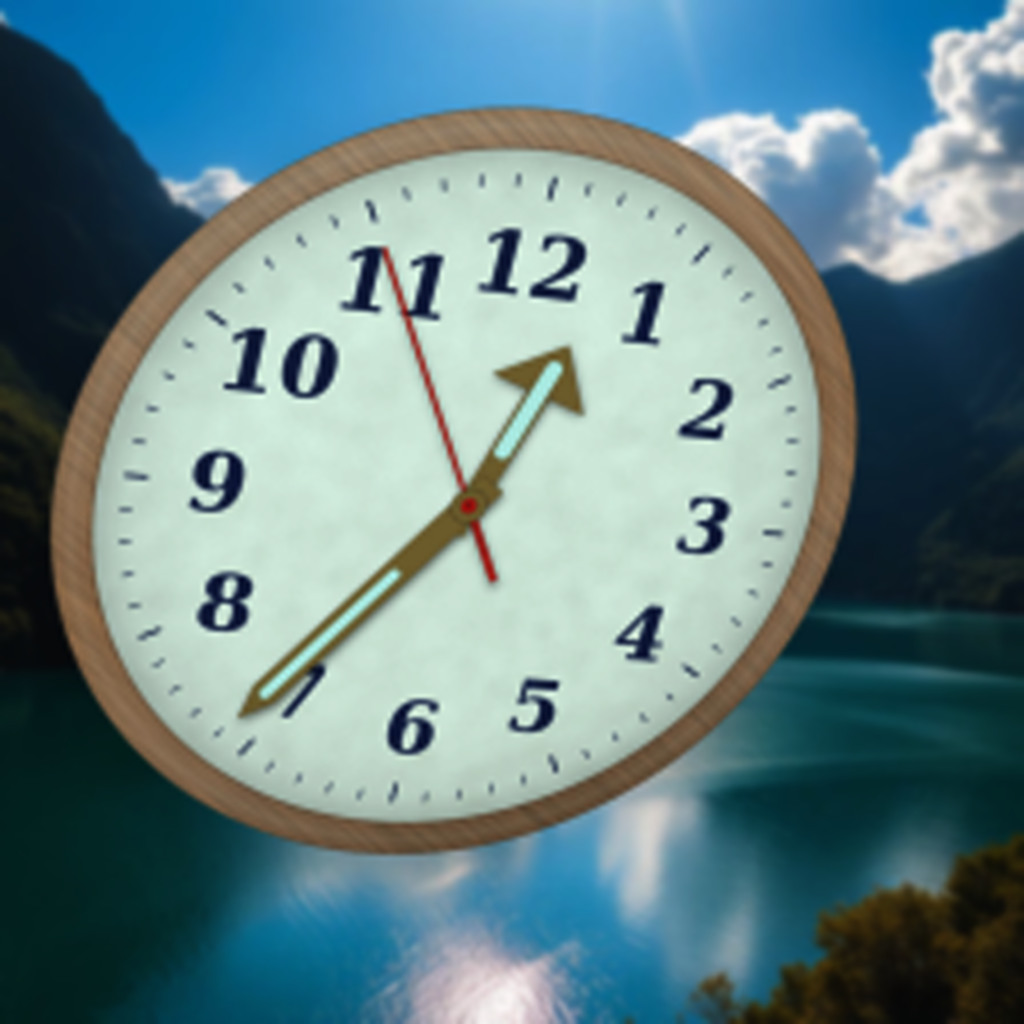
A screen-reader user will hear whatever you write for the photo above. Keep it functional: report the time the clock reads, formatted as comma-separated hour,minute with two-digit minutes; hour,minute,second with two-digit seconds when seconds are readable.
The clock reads 12,35,55
